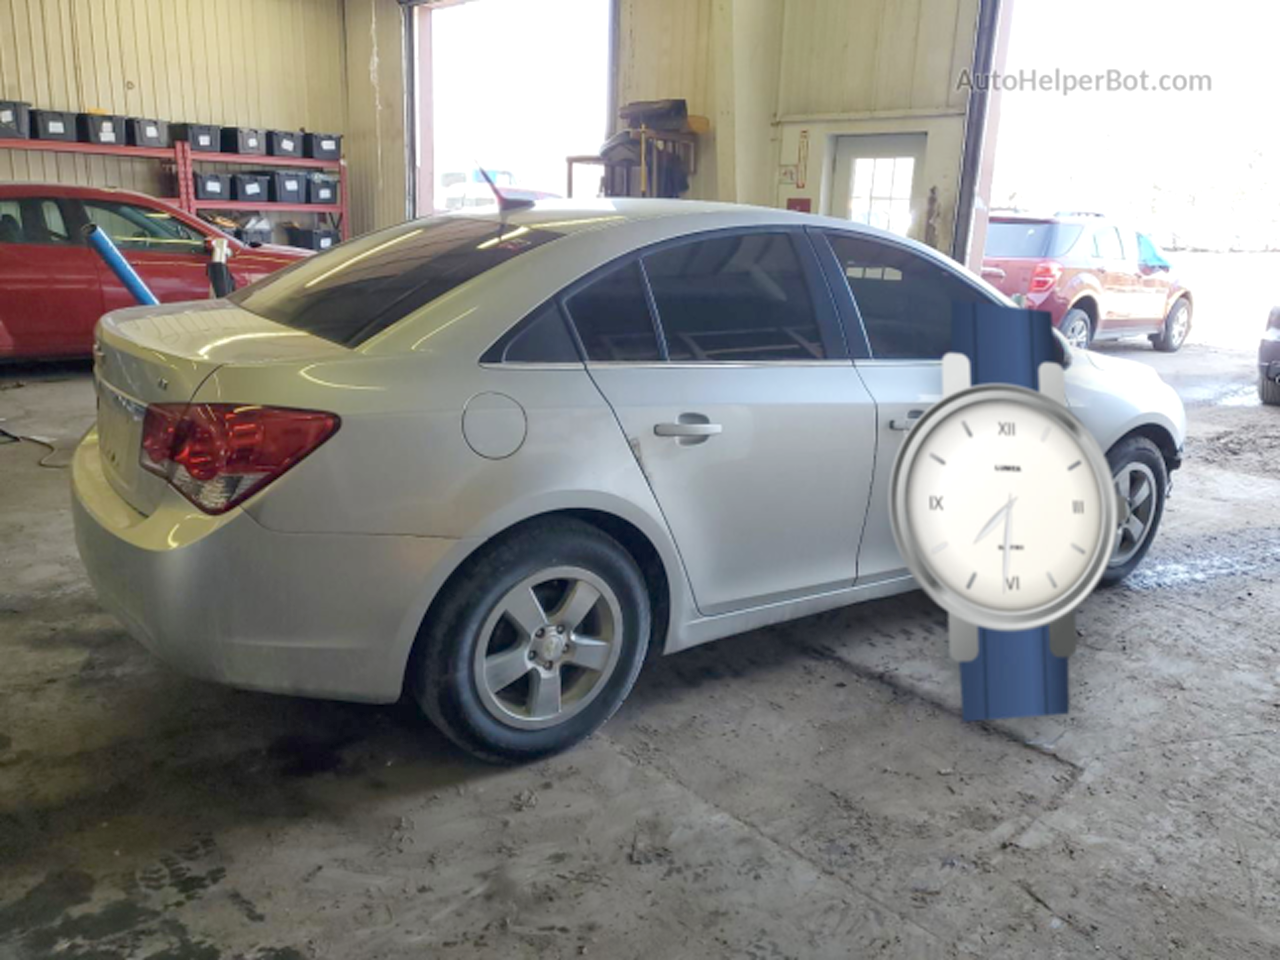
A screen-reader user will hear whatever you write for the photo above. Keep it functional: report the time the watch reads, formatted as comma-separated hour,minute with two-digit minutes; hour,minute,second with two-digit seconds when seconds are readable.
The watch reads 7,31
